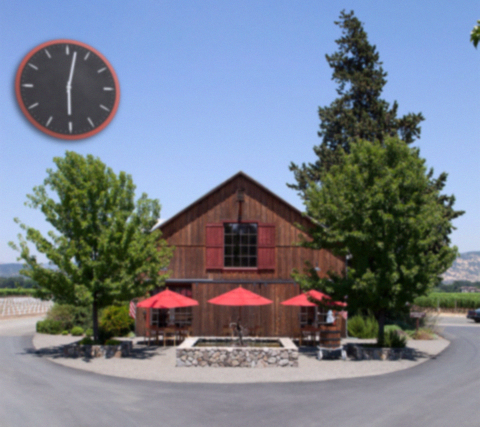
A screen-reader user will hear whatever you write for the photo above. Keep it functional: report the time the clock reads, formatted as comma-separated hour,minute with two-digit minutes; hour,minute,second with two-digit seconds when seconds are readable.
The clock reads 6,02
